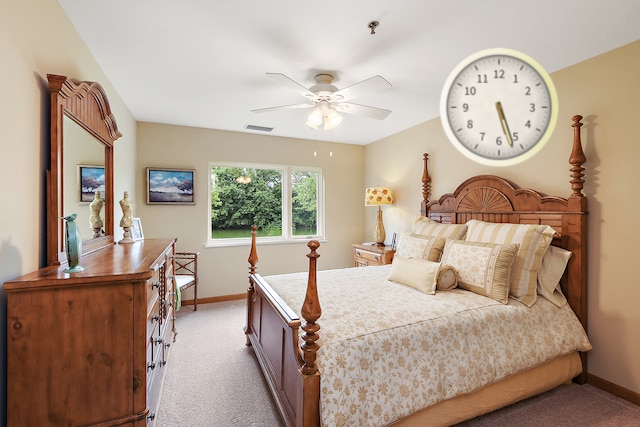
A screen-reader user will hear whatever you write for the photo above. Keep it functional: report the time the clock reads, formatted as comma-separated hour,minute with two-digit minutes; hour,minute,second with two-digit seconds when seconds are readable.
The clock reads 5,27
